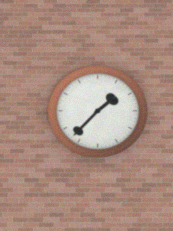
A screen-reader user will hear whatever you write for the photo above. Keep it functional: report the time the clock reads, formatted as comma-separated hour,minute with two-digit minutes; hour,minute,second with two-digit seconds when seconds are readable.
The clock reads 1,37
